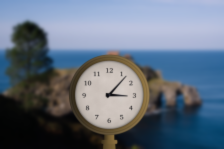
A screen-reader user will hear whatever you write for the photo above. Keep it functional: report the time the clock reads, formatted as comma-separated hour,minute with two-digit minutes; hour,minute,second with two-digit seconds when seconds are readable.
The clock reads 3,07
